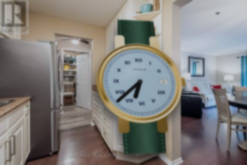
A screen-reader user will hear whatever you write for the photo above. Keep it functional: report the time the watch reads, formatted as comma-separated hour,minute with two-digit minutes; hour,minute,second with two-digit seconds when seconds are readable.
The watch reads 6,38
